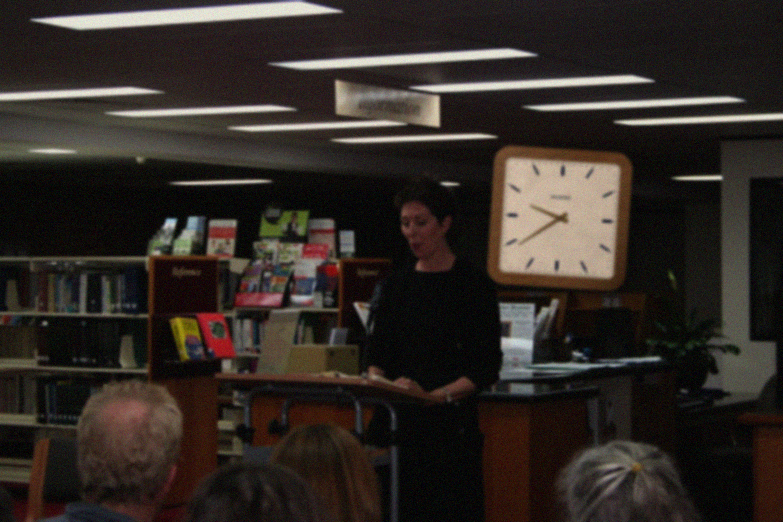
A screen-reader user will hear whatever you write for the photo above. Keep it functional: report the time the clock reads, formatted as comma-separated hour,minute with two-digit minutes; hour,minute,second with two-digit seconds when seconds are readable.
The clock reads 9,39
